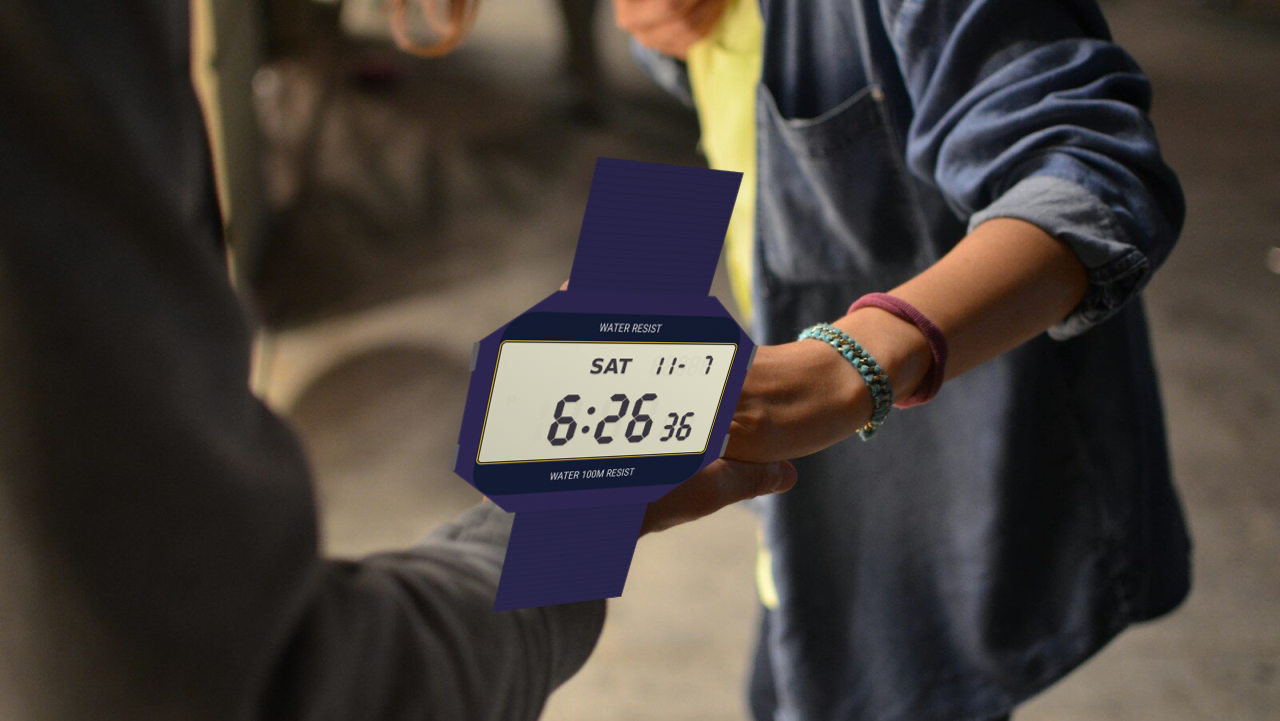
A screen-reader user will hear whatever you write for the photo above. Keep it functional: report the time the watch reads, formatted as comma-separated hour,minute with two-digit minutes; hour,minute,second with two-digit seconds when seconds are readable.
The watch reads 6,26,36
